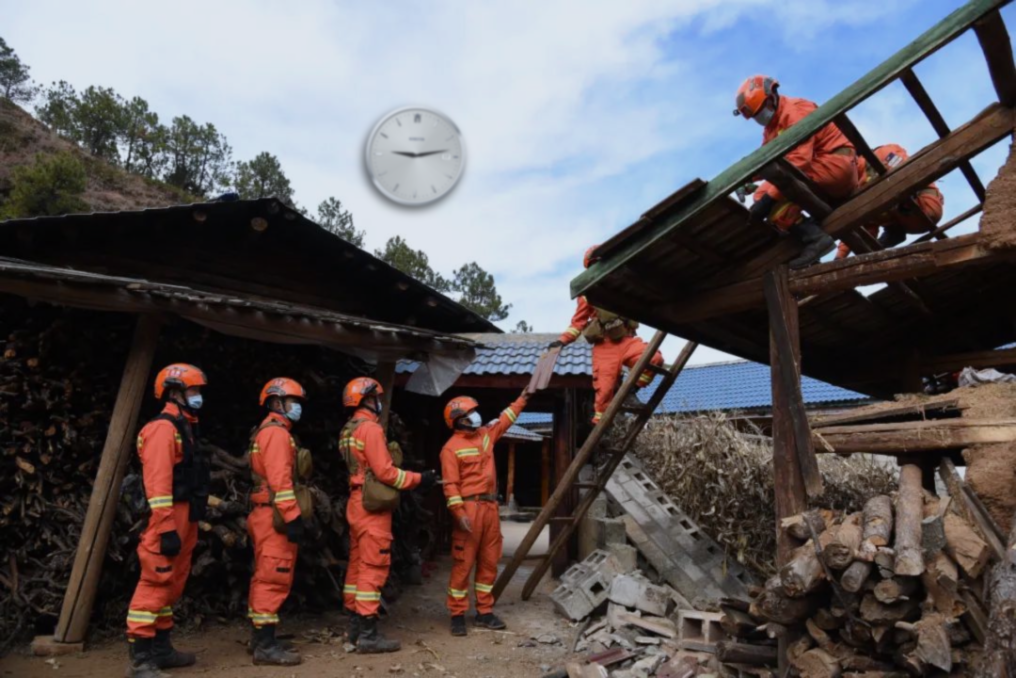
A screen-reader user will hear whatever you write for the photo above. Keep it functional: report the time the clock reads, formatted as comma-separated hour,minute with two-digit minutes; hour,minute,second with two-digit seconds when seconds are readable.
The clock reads 9,13
